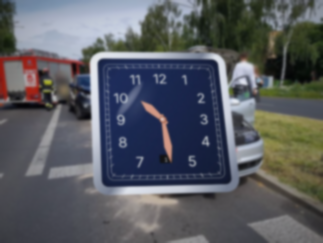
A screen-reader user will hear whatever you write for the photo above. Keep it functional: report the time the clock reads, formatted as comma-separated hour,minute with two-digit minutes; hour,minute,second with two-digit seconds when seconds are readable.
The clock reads 10,29
